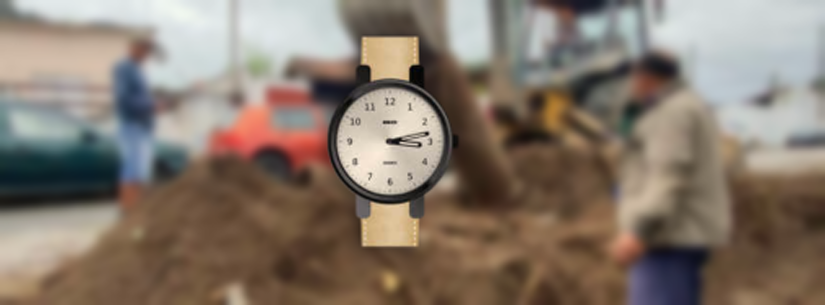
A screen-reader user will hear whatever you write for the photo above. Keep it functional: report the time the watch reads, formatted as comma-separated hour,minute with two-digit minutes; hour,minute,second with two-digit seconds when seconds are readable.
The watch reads 3,13
